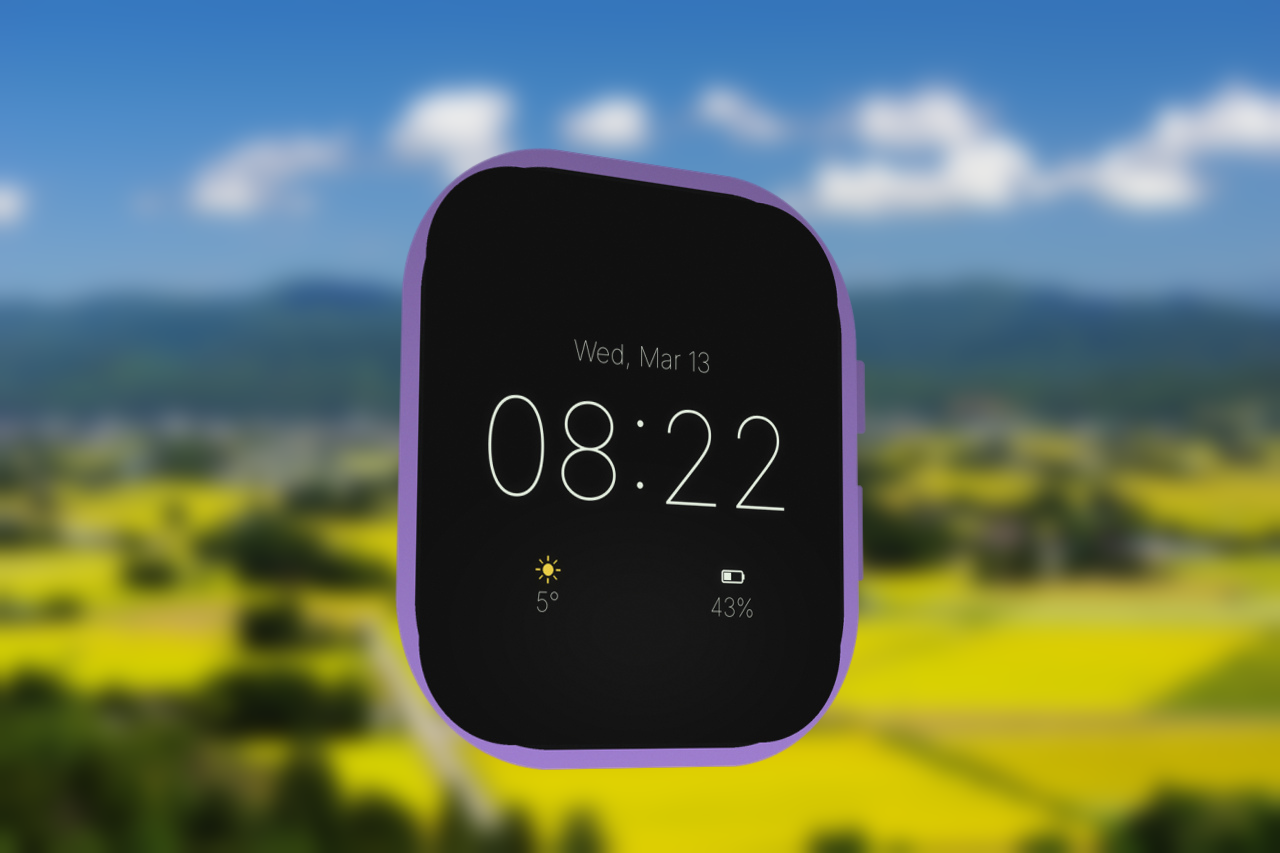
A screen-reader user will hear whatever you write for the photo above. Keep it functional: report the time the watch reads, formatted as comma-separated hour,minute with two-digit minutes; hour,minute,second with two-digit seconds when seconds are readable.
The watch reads 8,22
